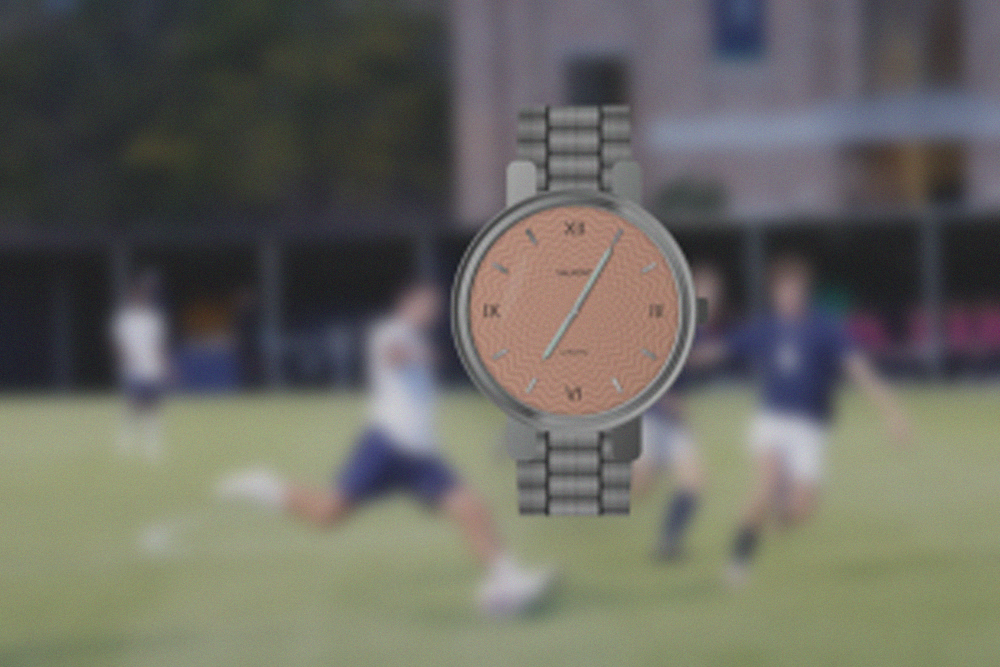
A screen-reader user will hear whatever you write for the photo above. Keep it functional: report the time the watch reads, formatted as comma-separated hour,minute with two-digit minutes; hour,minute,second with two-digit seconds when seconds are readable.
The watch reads 7,05
